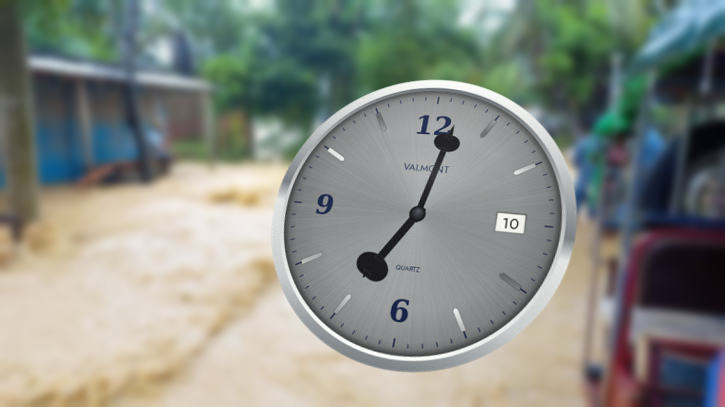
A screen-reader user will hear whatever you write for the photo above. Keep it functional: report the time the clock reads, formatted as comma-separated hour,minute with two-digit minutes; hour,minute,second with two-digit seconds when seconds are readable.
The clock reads 7,02
